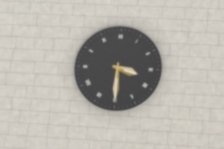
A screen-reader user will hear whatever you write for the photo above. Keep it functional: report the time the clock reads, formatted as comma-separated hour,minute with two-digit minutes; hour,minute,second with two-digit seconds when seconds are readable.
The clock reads 3,30
